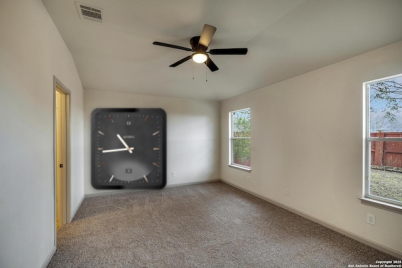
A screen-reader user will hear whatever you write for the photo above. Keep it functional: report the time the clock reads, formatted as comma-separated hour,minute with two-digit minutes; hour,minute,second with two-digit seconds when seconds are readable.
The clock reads 10,44
